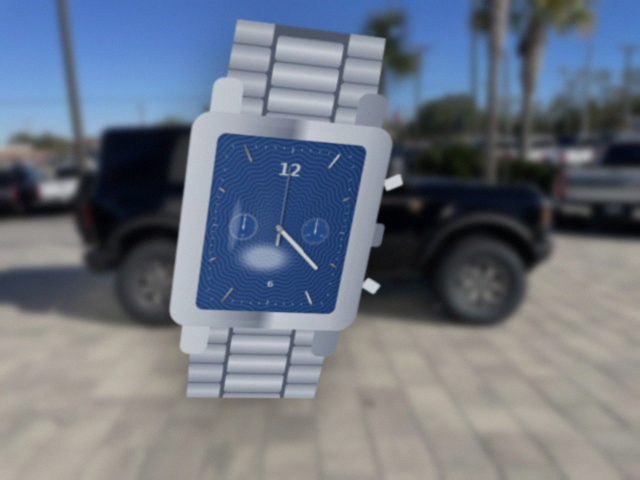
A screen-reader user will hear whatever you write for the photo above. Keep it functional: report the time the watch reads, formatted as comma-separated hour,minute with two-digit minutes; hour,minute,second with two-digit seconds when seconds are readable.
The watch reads 4,22
